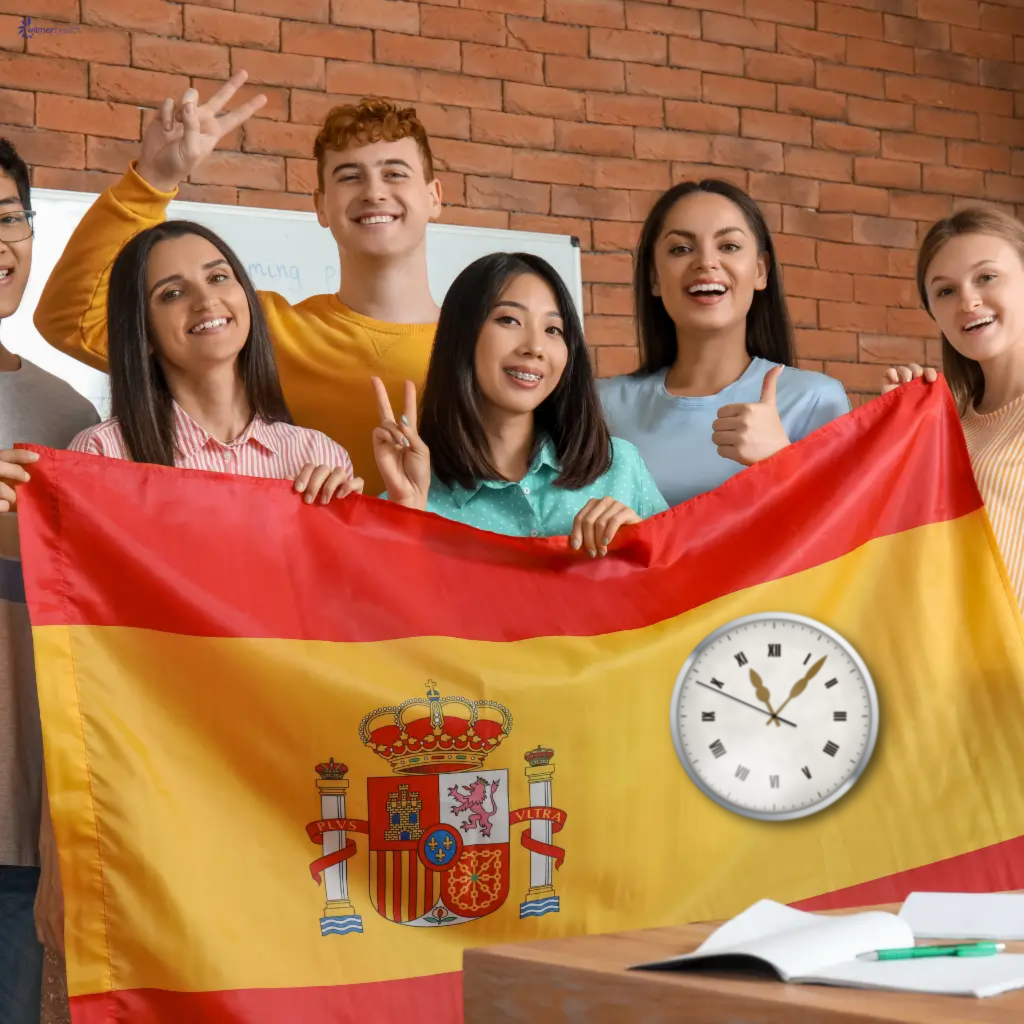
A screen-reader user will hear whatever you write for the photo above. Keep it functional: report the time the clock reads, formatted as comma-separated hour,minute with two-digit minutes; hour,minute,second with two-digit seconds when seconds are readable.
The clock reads 11,06,49
